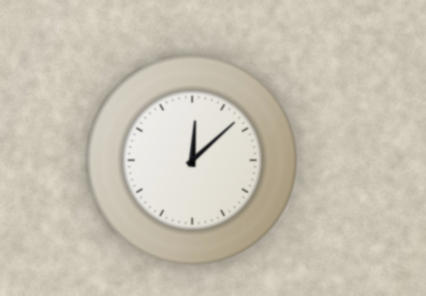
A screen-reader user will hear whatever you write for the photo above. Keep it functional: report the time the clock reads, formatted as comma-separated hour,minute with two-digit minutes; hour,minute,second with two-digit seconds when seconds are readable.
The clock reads 12,08
